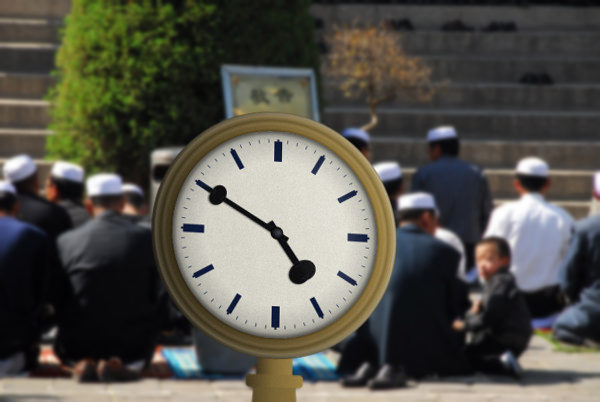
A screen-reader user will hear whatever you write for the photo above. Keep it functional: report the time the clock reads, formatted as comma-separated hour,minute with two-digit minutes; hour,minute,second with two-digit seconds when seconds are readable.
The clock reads 4,50
